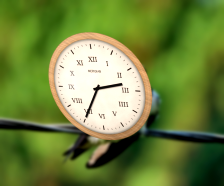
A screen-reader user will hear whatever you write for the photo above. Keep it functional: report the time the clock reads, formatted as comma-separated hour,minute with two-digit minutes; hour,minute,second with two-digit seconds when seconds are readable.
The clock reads 2,35
